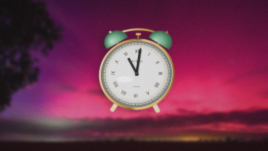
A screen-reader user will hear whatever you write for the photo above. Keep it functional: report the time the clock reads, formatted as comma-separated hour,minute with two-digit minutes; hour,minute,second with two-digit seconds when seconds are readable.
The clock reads 11,01
